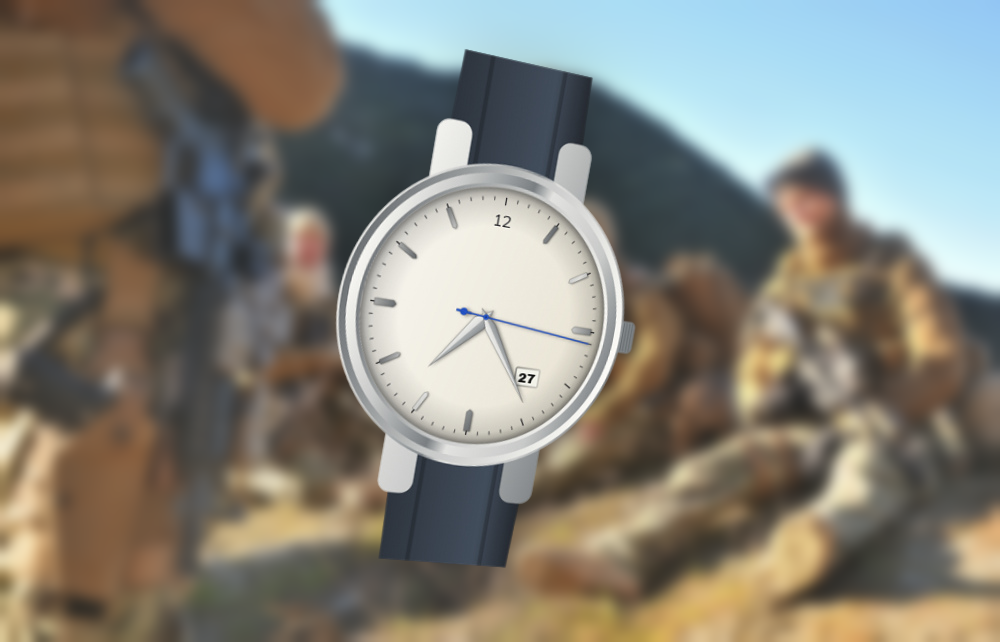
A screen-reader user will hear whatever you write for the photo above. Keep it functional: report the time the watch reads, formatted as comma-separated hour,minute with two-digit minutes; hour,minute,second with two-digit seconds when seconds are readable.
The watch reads 7,24,16
